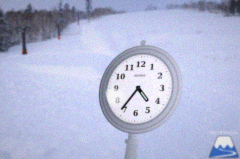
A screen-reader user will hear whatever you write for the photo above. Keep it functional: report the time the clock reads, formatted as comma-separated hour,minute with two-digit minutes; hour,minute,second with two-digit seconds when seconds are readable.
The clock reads 4,36
